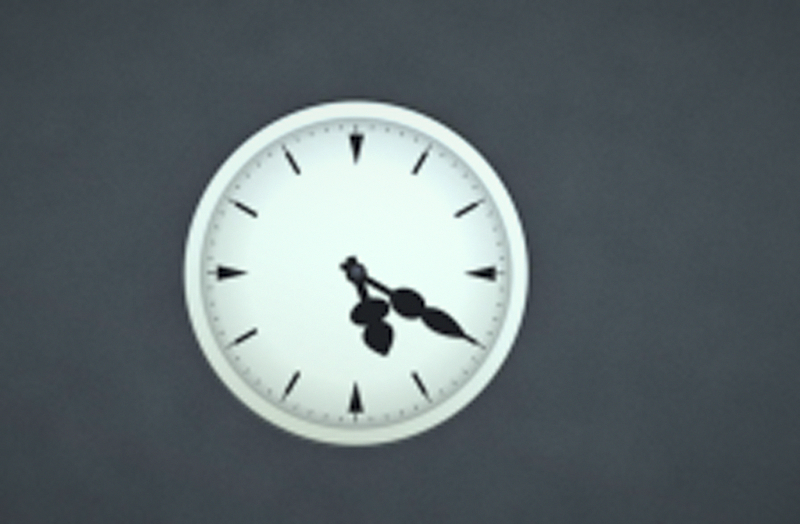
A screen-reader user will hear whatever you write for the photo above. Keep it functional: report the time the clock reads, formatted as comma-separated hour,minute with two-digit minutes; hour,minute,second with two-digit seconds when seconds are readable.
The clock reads 5,20
